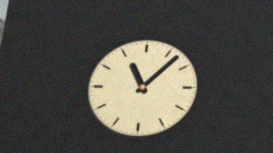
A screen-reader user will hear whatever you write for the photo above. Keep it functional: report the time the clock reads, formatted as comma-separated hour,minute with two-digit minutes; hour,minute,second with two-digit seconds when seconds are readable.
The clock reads 11,07
